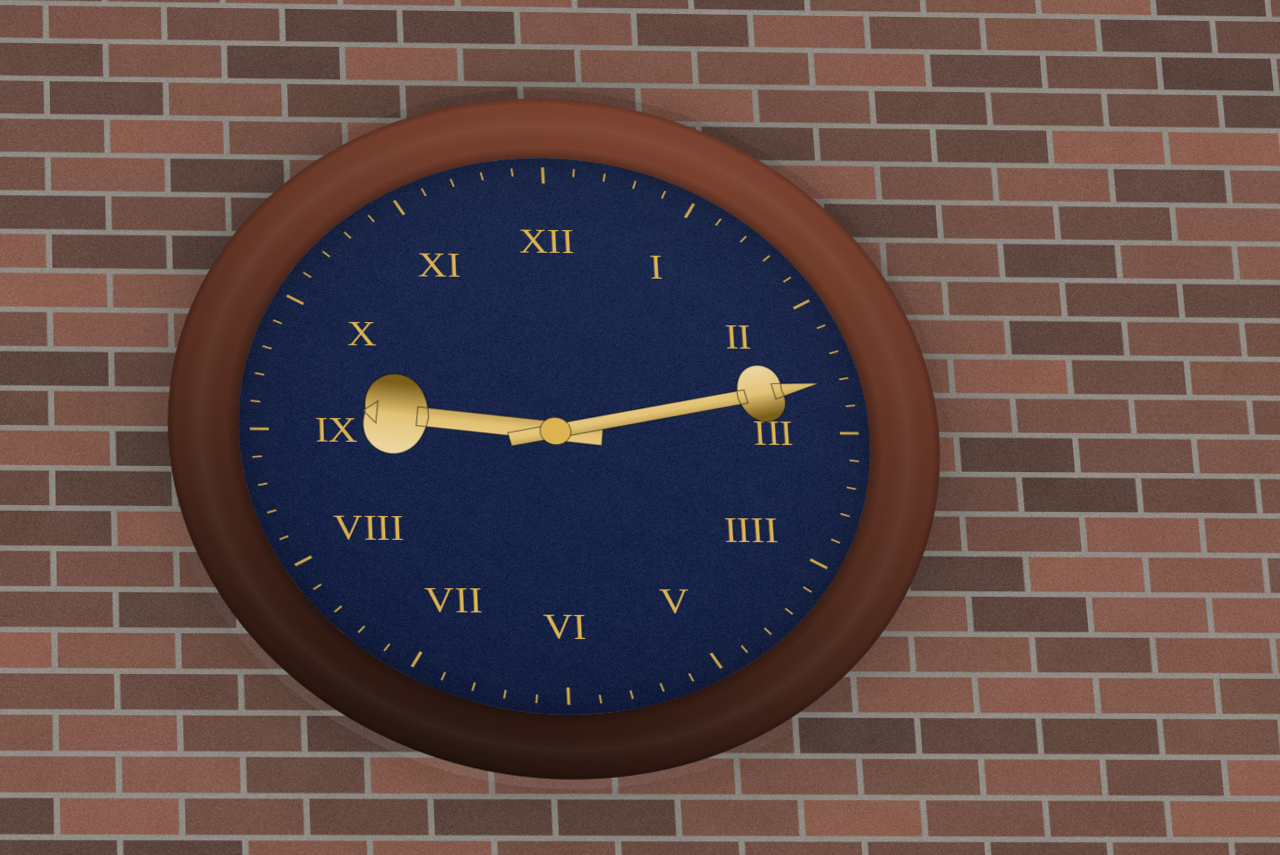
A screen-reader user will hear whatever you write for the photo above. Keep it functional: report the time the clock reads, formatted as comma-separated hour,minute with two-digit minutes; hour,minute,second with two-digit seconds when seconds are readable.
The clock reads 9,13
